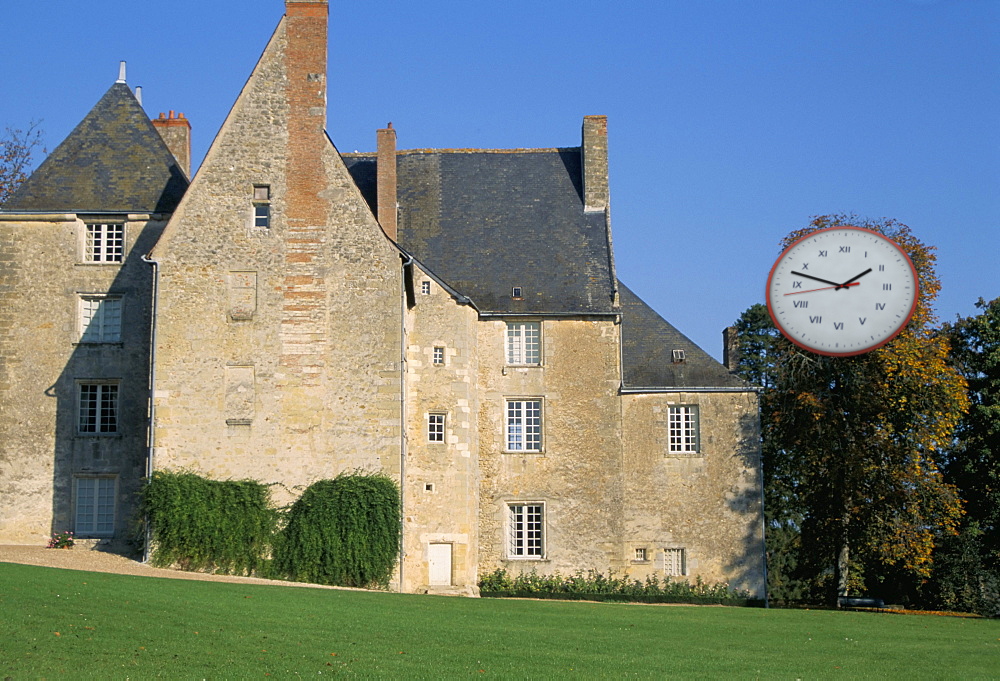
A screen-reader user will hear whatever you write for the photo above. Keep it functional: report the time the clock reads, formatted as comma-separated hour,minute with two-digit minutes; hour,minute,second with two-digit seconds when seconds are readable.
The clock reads 1,47,43
